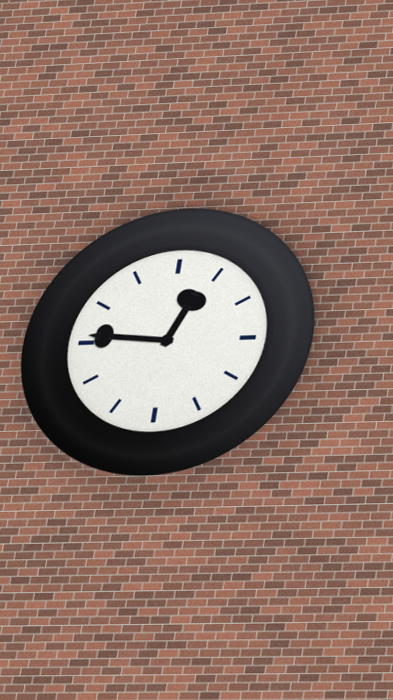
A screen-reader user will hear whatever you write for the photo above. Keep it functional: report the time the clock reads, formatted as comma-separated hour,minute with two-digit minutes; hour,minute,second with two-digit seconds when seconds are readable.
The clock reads 12,46
